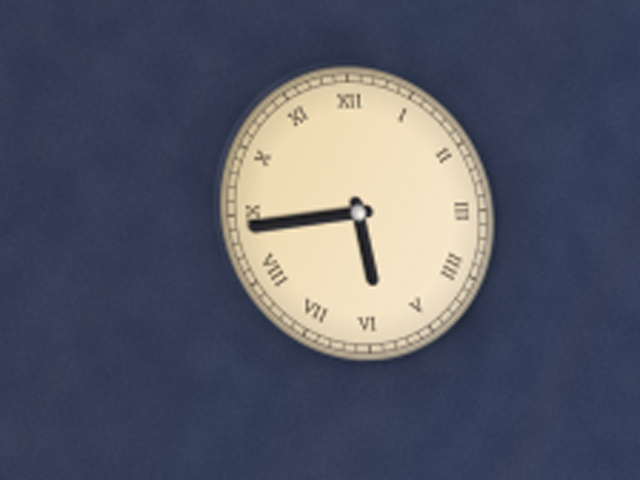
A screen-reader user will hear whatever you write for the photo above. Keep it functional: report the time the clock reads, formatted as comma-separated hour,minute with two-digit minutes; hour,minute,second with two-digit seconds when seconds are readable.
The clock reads 5,44
